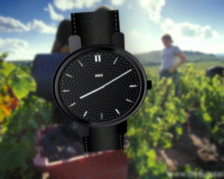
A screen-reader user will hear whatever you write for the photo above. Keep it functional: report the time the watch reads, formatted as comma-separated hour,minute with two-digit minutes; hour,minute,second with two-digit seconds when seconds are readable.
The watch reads 8,10
